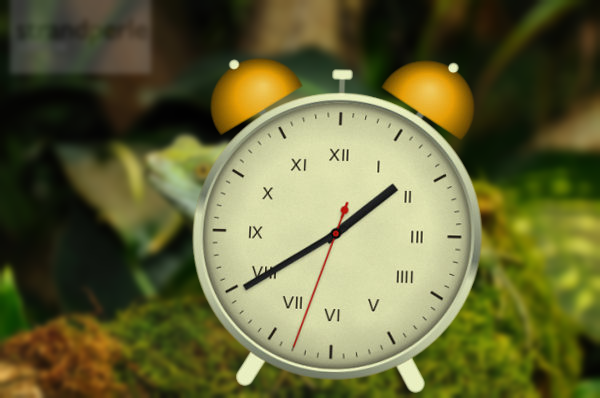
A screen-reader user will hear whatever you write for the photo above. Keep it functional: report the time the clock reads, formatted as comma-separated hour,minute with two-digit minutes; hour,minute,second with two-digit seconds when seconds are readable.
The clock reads 1,39,33
